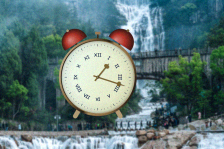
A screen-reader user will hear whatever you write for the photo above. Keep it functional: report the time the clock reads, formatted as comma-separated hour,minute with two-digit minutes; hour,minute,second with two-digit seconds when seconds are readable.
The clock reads 1,18
